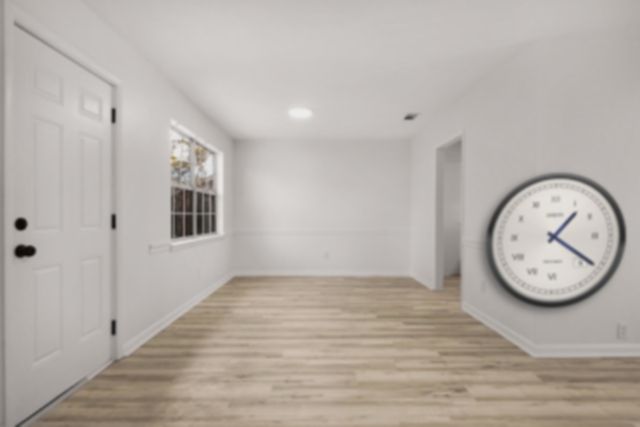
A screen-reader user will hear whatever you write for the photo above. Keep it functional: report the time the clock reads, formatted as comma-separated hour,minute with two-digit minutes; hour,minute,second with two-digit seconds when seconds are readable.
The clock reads 1,21
